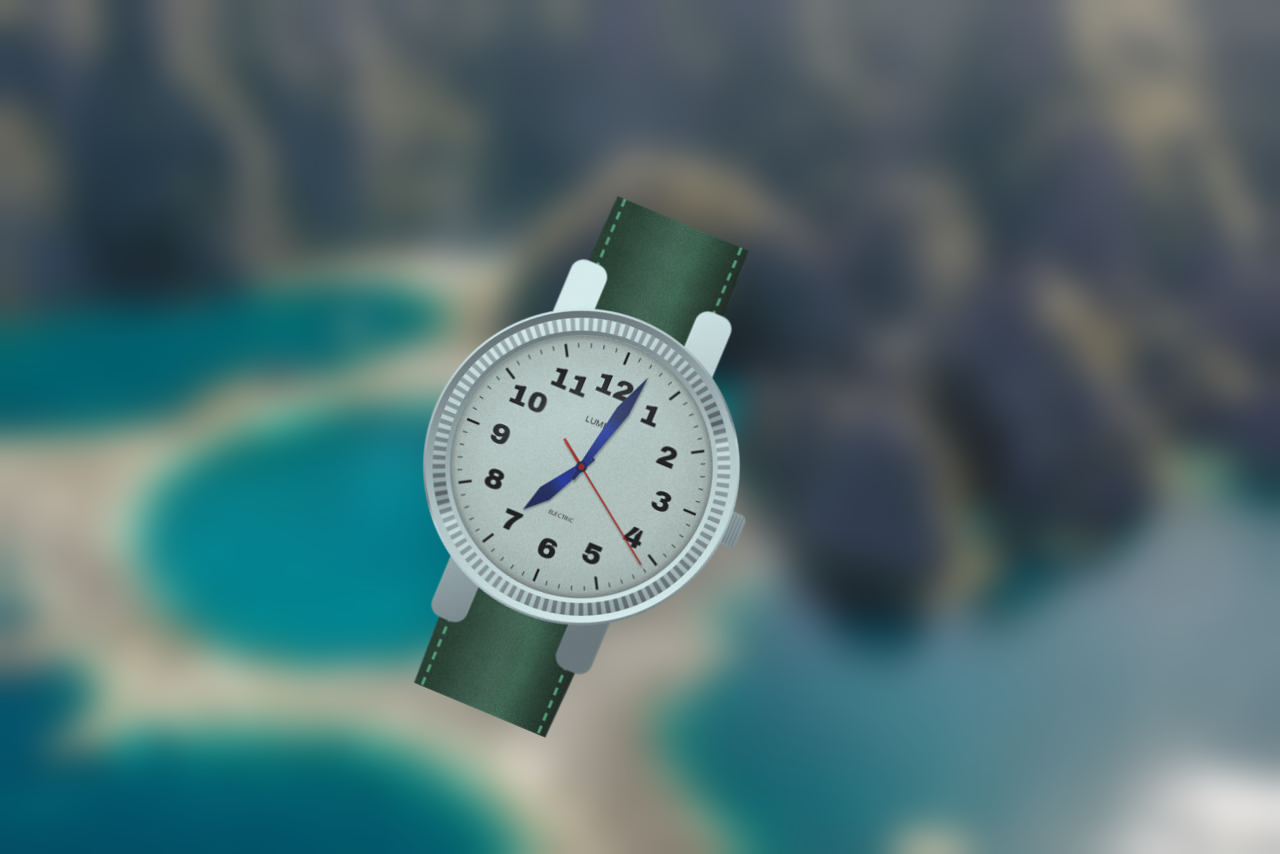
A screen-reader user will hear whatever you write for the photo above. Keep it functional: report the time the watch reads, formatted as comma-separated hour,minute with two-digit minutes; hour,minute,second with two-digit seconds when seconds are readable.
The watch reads 7,02,21
